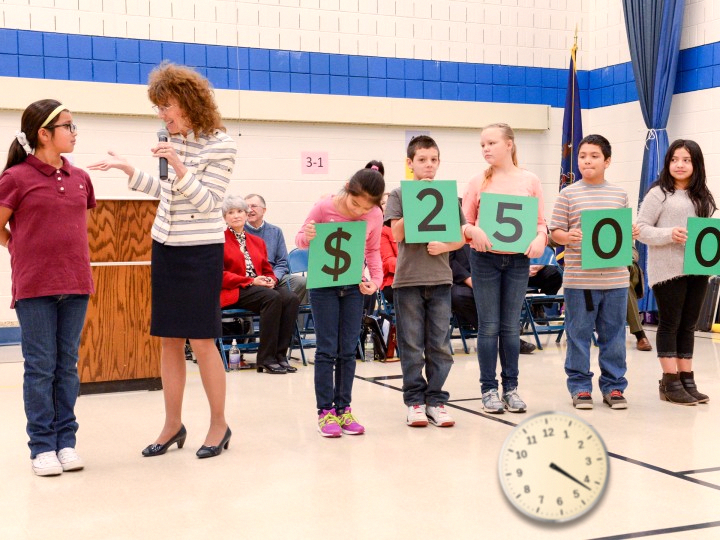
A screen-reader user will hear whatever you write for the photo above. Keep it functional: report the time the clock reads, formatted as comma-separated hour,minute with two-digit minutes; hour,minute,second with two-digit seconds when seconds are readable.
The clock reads 4,22
